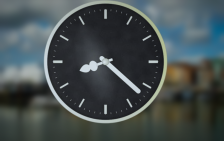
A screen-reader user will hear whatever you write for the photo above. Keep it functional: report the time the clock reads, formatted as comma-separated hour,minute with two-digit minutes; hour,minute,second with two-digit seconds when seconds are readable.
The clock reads 8,22
